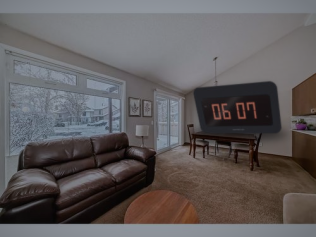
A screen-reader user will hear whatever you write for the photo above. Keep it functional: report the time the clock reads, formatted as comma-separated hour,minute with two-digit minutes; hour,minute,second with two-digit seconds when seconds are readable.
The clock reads 6,07
